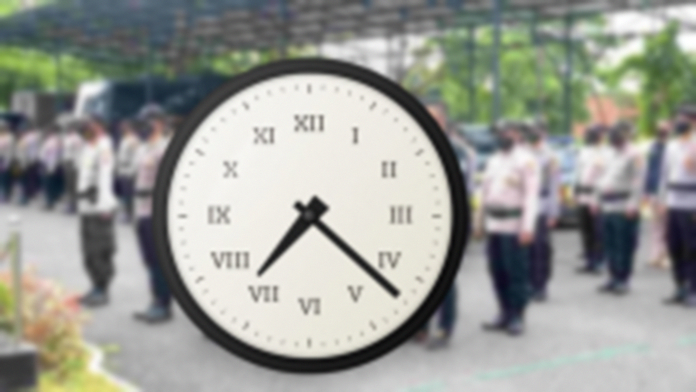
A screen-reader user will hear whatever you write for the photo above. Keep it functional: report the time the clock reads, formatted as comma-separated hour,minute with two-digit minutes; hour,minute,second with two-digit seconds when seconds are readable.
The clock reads 7,22
